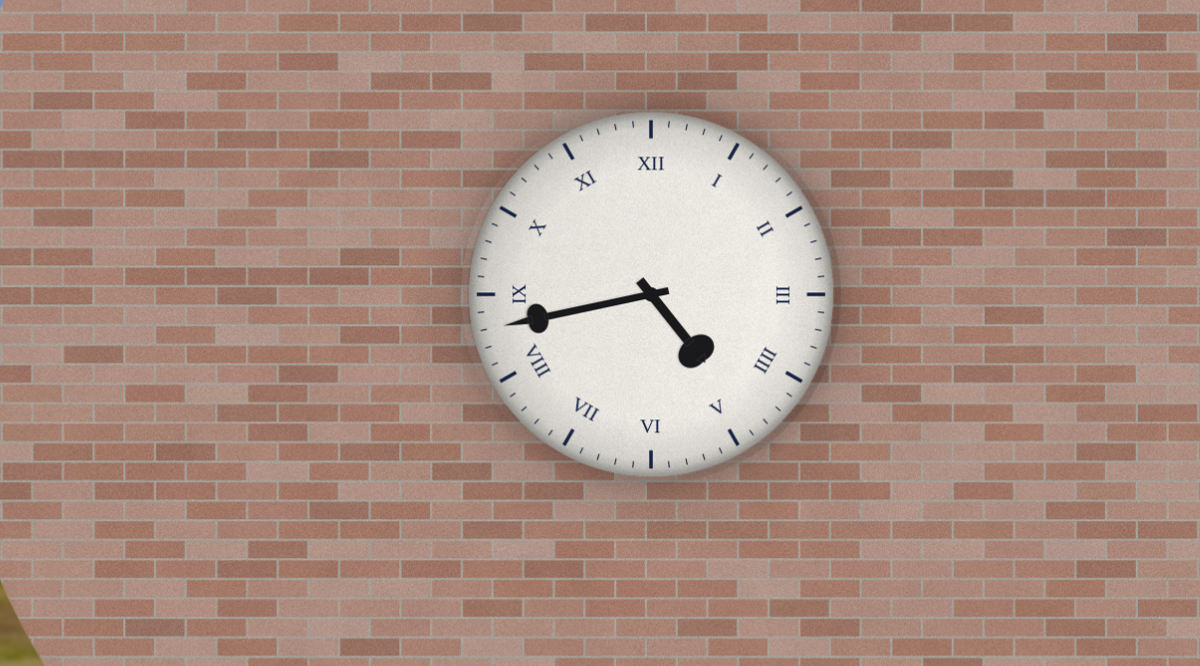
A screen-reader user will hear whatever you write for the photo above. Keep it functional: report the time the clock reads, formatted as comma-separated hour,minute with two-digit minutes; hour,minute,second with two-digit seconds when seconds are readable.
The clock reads 4,43
